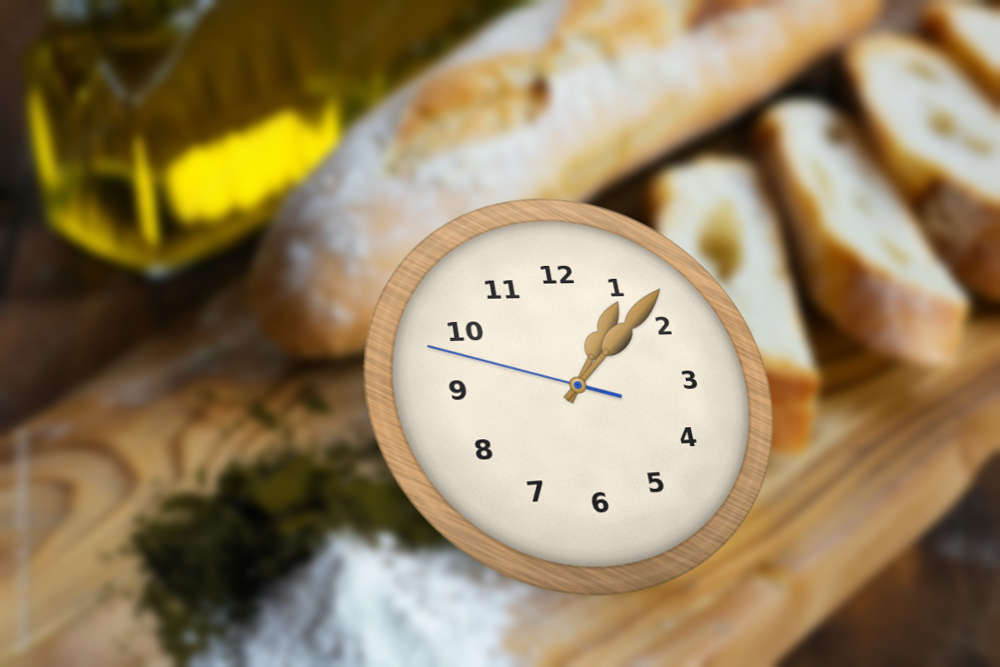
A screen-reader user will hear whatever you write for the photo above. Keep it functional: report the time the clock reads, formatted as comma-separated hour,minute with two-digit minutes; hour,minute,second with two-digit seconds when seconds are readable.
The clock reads 1,07,48
